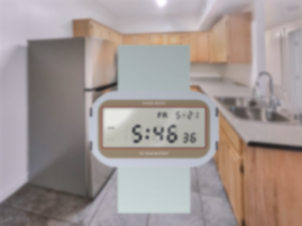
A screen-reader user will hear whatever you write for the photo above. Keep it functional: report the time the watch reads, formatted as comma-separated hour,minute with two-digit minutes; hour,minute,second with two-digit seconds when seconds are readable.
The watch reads 5,46
